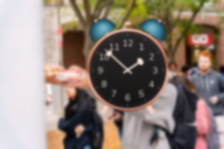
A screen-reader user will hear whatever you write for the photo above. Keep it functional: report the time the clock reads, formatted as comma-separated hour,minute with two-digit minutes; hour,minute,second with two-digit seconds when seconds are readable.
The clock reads 1,52
